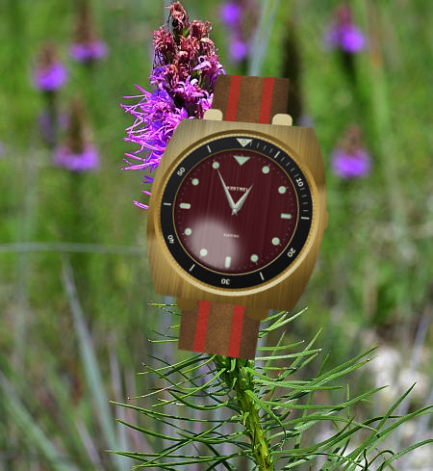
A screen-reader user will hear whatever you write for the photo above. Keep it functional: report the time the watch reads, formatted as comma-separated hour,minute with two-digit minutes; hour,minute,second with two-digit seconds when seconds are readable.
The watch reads 12,55
